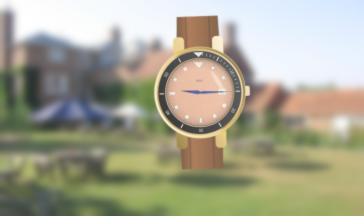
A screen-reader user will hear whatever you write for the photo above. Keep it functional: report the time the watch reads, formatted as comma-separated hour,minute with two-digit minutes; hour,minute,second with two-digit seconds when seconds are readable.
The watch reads 9,15
